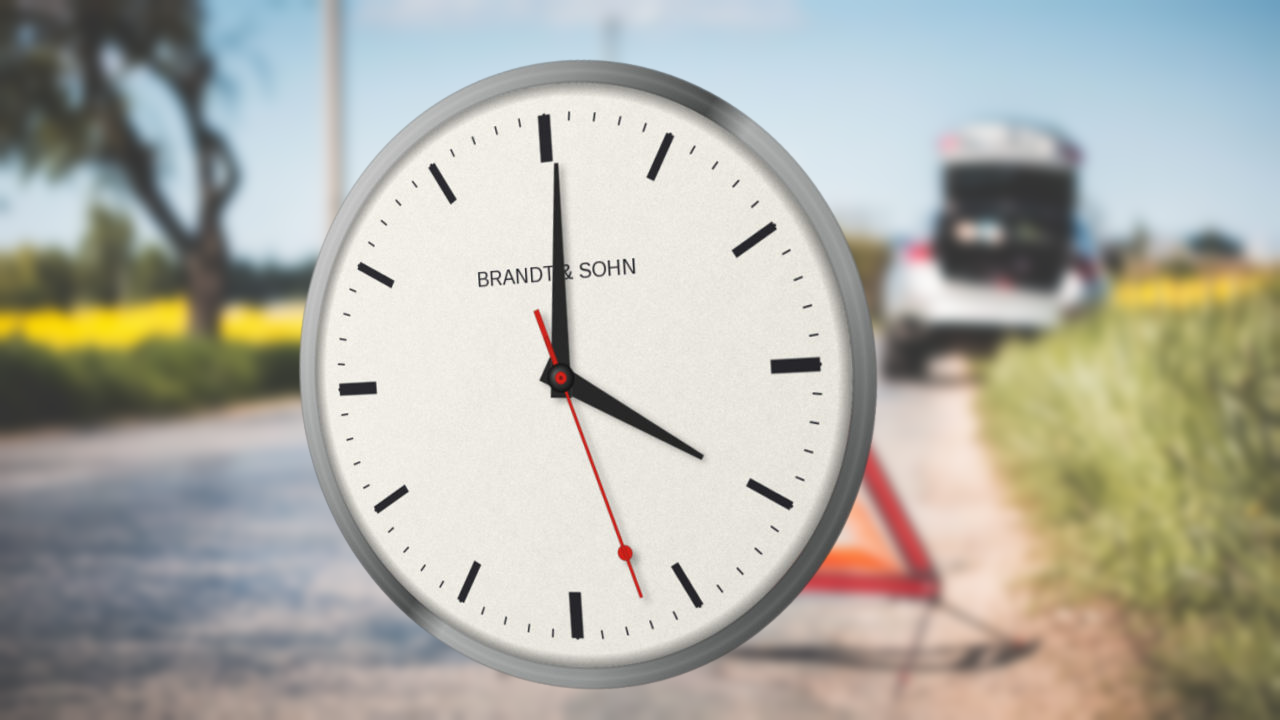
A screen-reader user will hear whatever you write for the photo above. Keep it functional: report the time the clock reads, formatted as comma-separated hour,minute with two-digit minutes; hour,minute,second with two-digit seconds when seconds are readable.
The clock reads 4,00,27
